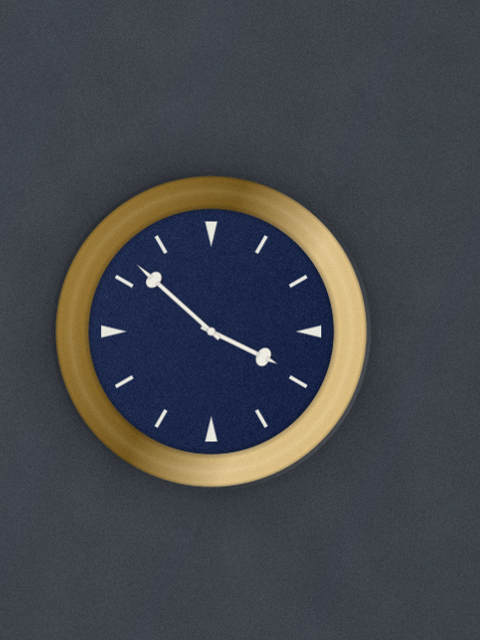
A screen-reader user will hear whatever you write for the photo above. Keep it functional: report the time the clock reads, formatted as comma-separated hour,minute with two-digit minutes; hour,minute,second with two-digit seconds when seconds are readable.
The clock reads 3,52
